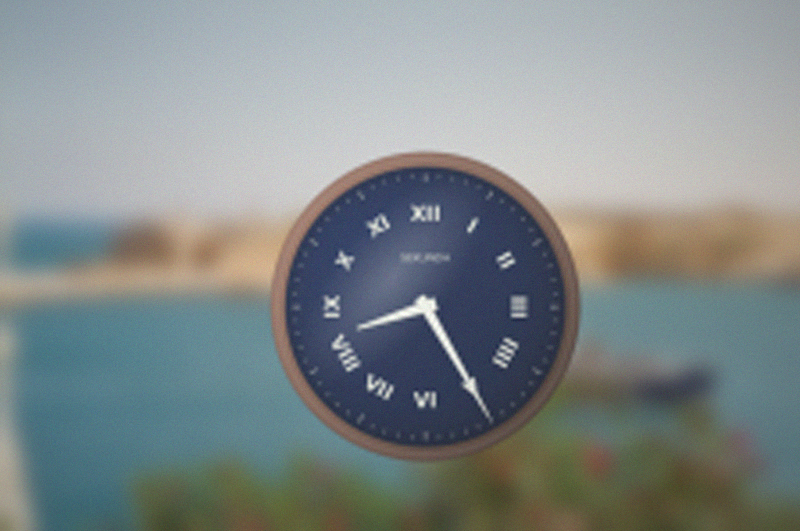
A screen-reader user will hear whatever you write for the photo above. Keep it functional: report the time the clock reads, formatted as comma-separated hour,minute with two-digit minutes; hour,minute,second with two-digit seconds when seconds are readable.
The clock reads 8,25
